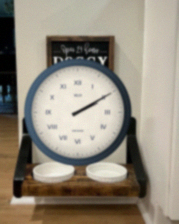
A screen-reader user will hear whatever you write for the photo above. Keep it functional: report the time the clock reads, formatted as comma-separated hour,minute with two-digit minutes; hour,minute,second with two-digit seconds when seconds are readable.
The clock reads 2,10
